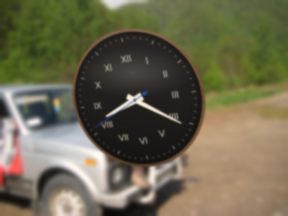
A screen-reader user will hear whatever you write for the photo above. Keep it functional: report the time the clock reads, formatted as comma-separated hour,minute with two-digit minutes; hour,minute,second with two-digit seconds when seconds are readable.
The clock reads 8,20,41
